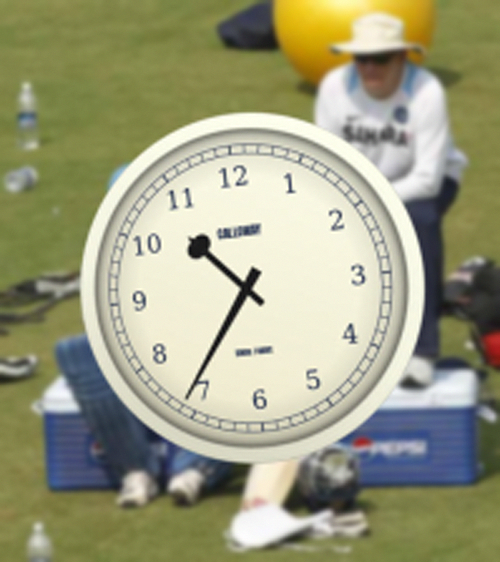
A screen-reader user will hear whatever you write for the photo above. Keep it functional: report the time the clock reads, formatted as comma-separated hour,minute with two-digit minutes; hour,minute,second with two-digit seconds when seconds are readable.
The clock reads 10,36
